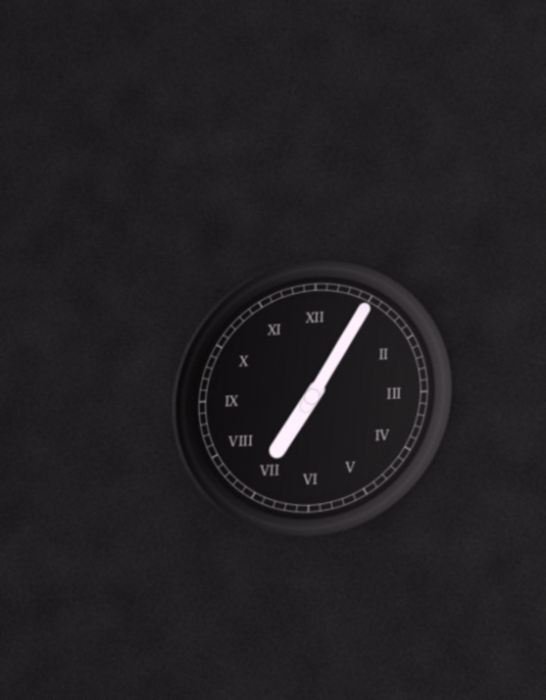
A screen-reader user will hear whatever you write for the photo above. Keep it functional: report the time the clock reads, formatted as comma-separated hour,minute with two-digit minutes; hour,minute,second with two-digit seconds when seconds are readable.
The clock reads 7,05
